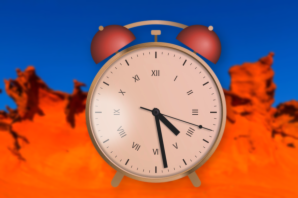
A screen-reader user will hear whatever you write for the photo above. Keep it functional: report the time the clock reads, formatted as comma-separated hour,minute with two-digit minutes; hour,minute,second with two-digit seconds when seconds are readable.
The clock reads 4,28,18
